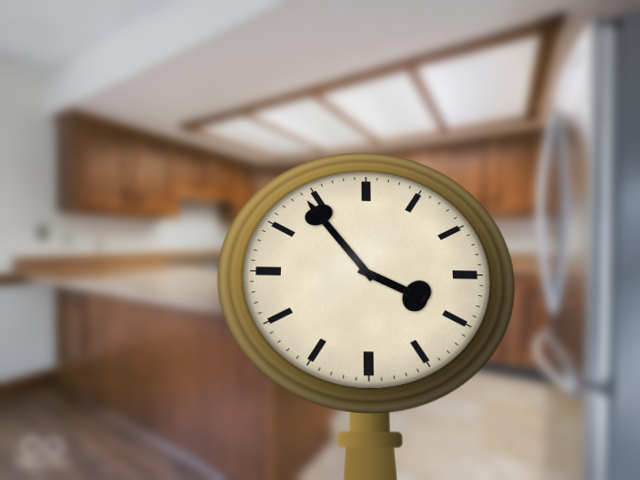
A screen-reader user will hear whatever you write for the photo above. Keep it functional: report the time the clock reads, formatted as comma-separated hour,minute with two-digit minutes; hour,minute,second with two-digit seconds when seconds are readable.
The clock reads 3,54
